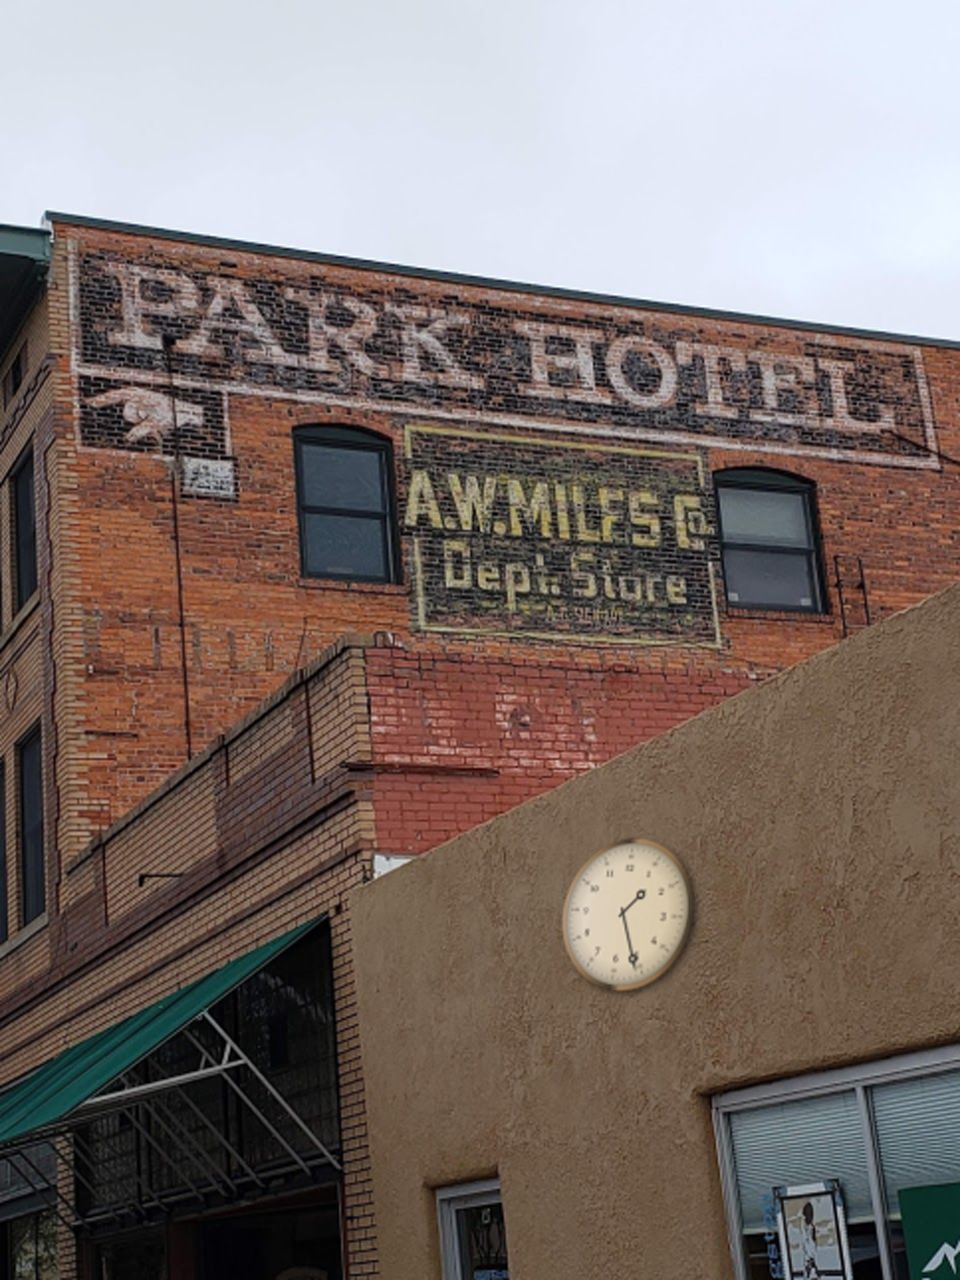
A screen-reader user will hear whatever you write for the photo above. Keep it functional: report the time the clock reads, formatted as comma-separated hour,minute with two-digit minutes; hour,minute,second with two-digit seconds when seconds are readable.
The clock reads 1,26
